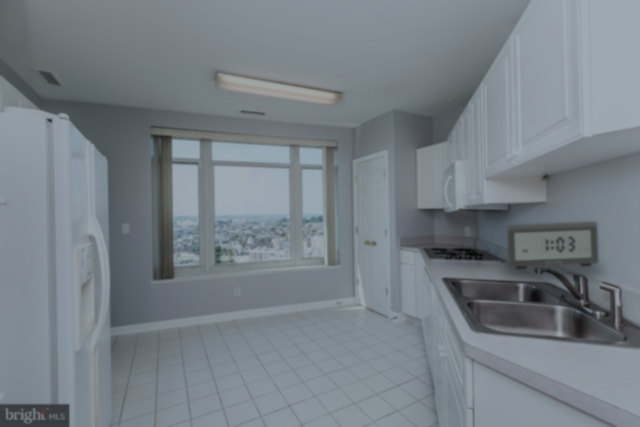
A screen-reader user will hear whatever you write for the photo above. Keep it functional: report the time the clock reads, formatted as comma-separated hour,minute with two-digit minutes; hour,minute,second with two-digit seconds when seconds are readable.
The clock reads 1,03
